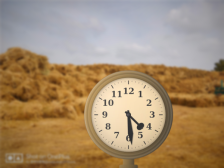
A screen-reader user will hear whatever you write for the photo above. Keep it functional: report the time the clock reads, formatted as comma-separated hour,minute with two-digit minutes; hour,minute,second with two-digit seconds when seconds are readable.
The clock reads 4,29
